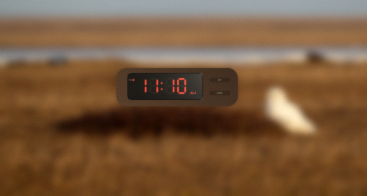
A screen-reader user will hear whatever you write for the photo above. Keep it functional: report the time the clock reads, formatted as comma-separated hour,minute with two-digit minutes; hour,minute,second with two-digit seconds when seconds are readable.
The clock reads 11,10
